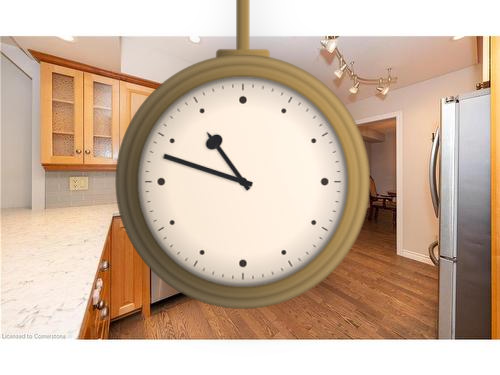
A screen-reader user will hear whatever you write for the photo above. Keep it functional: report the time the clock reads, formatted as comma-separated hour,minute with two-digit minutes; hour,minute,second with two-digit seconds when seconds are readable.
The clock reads 10,48
